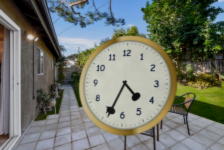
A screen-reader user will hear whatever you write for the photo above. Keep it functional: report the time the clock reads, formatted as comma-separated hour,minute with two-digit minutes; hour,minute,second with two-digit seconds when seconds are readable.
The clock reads 4,34
